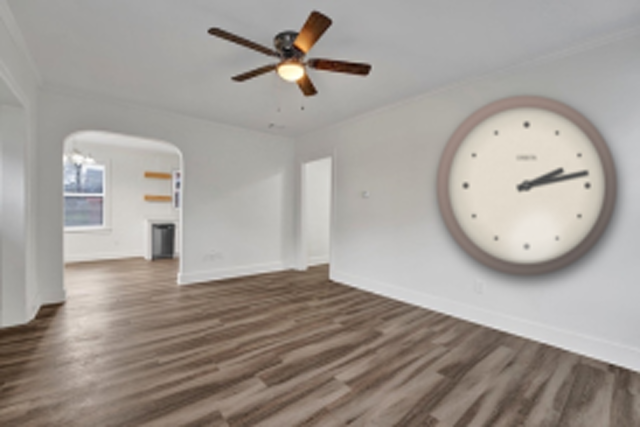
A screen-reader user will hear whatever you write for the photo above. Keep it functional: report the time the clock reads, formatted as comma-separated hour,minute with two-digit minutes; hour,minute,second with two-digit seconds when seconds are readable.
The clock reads 2,13
